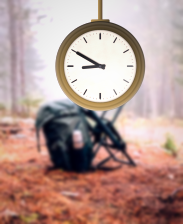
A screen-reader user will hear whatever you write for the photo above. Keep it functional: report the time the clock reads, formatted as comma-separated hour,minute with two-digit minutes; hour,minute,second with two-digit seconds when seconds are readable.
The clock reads 8,50
